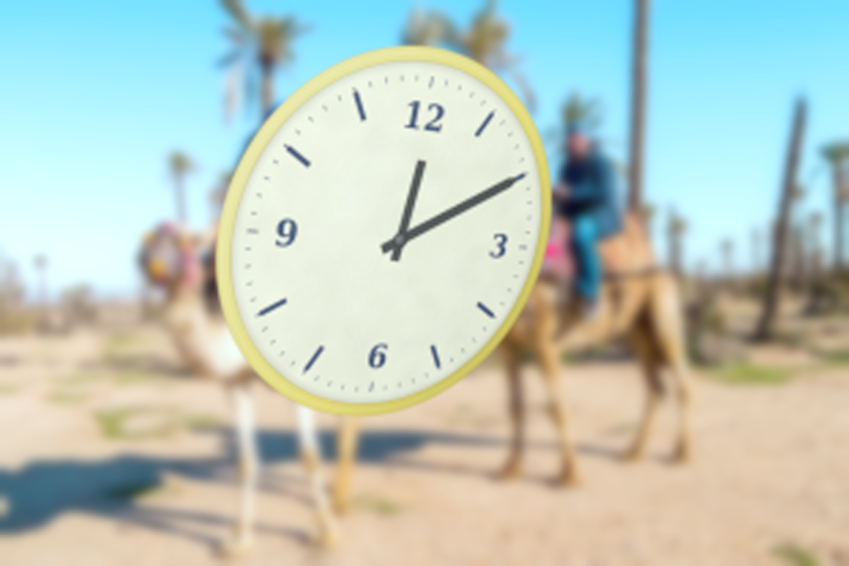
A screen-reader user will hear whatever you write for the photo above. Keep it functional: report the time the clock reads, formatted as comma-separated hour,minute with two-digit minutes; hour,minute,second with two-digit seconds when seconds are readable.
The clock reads 12,10
